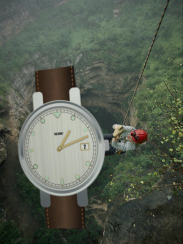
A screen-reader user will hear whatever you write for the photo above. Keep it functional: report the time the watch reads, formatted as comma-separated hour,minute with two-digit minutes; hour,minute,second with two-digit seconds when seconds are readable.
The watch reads 1,12
